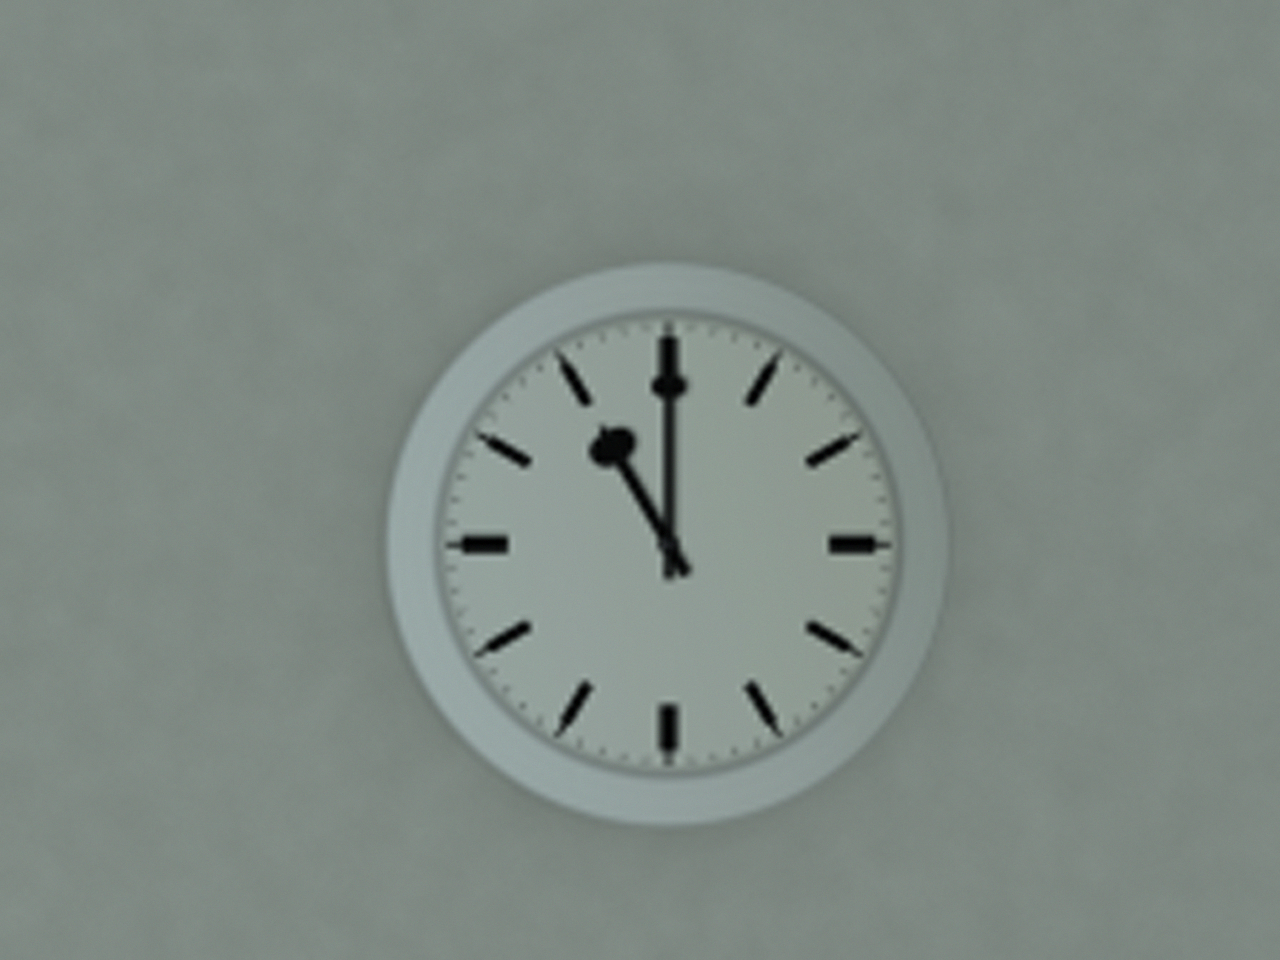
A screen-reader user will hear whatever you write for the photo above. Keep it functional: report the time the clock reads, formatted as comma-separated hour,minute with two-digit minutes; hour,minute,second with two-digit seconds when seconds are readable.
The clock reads 11,00
